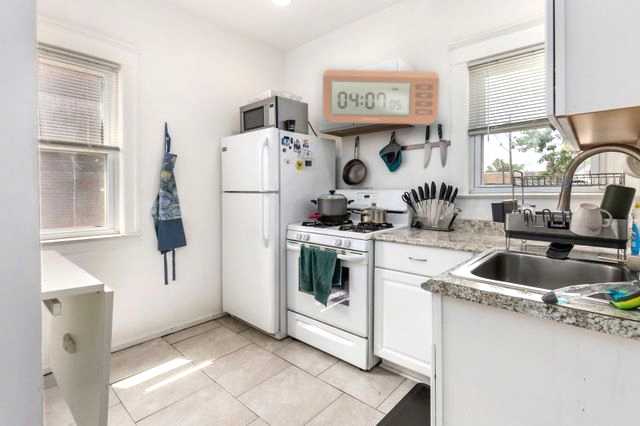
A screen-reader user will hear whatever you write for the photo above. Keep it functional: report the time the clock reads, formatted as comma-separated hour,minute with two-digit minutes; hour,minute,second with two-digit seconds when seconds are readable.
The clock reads 4,07
